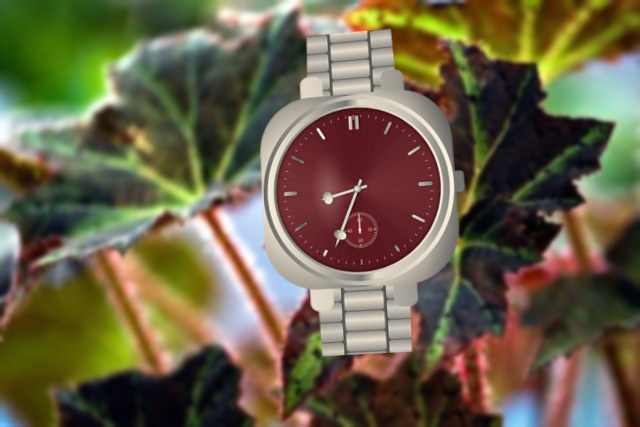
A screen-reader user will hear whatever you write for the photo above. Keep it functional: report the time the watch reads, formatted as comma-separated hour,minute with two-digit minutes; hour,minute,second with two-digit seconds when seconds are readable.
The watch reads 8,34
